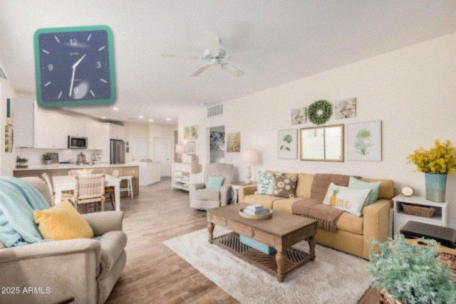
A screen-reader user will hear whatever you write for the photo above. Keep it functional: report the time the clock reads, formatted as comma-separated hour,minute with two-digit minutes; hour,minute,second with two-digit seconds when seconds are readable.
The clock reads 1,32
